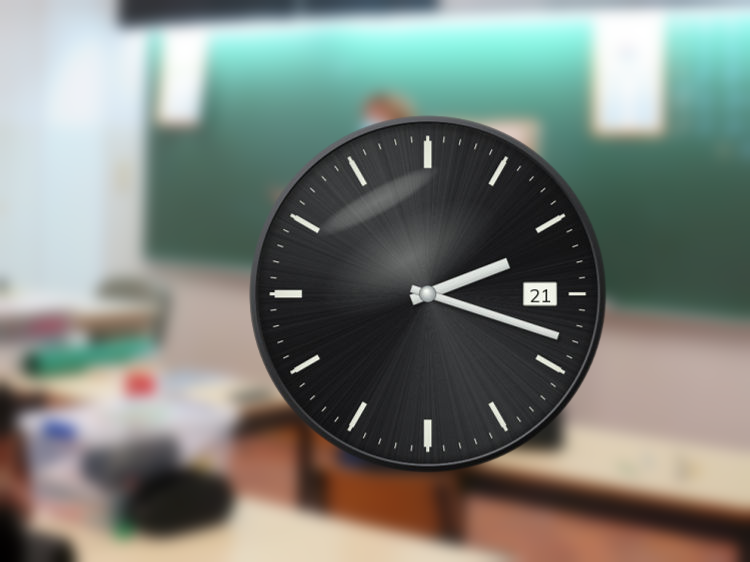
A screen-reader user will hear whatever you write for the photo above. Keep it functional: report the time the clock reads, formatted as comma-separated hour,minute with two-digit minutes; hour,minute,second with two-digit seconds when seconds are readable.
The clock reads 2,18
